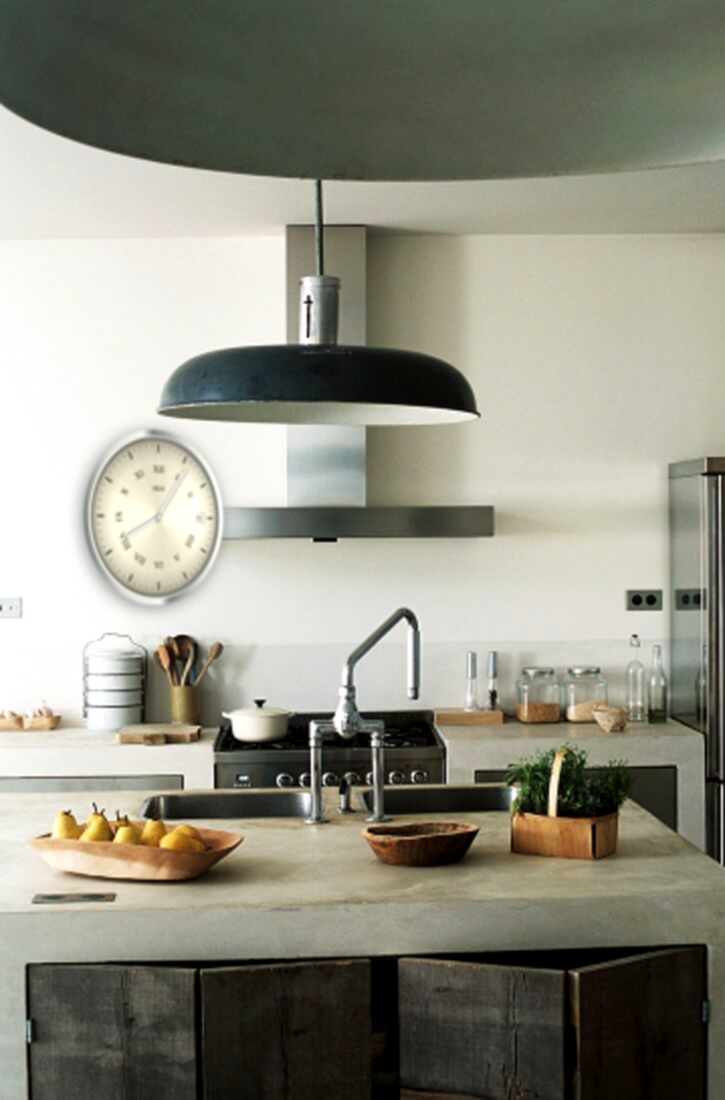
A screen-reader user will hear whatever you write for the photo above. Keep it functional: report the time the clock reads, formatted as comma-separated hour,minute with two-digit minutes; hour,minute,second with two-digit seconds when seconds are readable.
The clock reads 8,06
